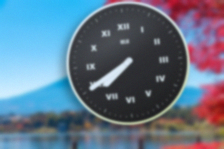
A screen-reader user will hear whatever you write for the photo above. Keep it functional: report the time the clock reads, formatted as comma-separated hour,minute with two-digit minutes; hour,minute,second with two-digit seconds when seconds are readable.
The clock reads 7,40
